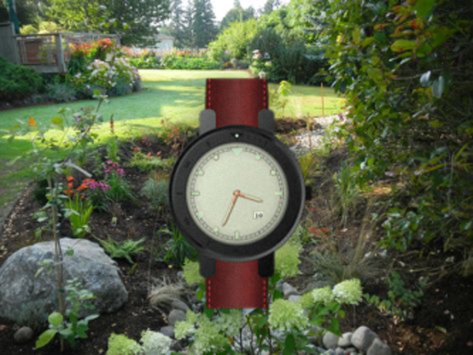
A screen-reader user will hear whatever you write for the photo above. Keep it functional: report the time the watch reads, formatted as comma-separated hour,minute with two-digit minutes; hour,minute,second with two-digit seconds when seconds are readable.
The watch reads 3,34
